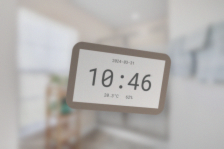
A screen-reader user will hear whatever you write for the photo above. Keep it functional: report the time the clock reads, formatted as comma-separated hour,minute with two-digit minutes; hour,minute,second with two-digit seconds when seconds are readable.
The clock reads 10,46
